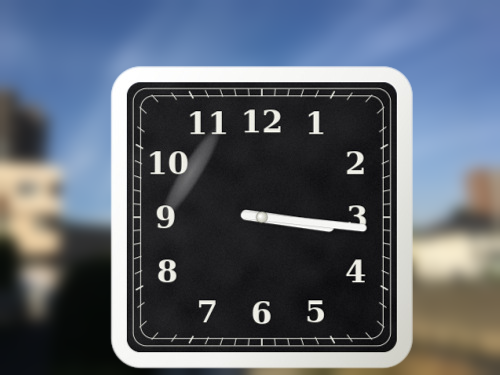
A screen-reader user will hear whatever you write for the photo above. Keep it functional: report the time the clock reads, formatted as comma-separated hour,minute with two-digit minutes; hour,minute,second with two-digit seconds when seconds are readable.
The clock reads 3,16
